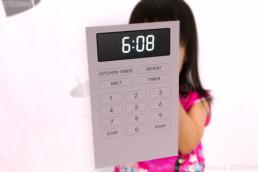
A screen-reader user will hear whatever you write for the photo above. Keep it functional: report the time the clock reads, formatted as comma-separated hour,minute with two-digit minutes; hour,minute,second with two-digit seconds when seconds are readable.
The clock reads 6,08
